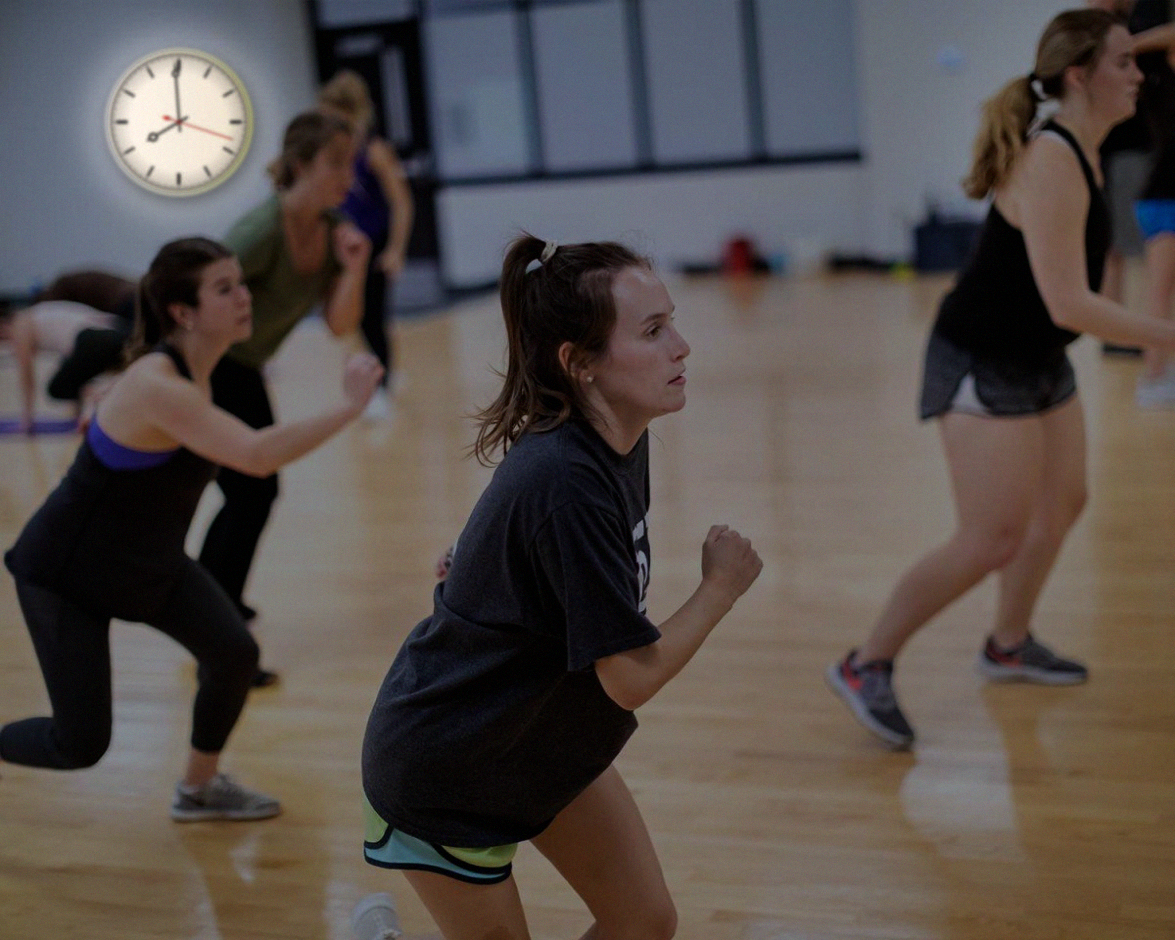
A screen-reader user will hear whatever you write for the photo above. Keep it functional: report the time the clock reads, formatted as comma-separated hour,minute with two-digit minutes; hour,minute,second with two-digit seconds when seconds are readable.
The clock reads 7,59,18
